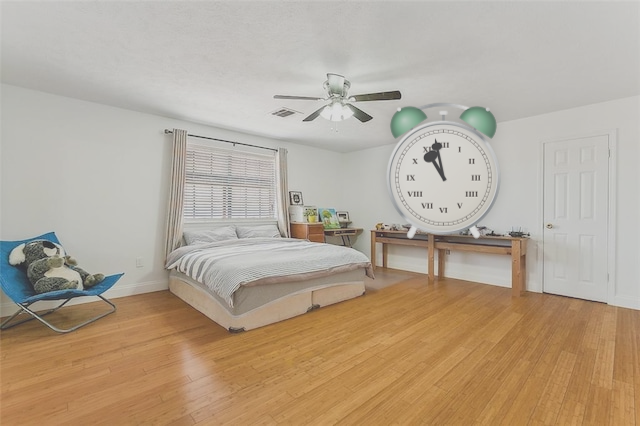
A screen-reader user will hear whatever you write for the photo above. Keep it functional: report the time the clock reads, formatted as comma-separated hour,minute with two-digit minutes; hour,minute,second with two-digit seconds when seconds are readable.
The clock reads 10,58
